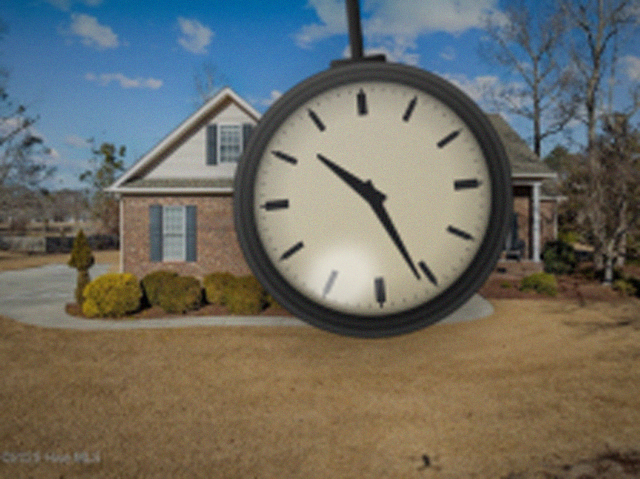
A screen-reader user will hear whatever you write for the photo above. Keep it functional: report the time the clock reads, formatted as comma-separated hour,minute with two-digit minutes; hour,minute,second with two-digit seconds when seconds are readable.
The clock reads 10,26
